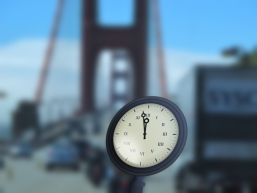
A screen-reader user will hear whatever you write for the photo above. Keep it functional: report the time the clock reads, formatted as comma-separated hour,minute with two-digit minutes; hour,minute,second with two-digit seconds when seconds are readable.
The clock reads 11,58
